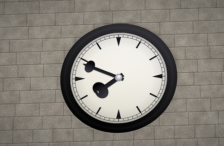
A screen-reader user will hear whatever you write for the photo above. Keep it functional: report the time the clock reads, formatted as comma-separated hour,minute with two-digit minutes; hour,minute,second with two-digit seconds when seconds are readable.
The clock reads 7,49
